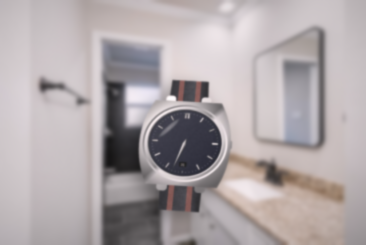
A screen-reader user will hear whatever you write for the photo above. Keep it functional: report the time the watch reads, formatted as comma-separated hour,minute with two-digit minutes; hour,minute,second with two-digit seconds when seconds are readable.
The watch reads 6,33
